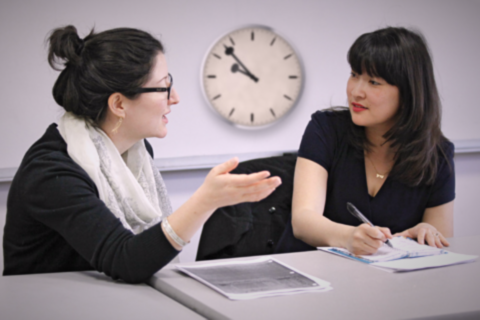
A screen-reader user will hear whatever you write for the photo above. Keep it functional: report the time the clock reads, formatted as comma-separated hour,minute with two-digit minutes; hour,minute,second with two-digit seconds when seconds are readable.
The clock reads 9,53
